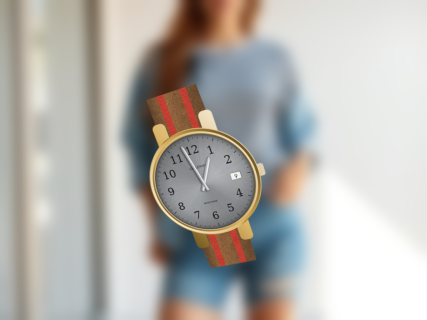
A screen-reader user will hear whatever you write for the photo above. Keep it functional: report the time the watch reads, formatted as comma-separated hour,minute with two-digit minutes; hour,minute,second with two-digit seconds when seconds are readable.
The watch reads 12,58
